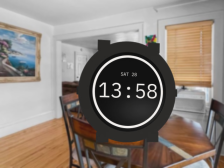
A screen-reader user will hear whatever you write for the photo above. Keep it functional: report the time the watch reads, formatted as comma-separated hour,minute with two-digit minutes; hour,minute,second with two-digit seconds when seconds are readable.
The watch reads 13,58
